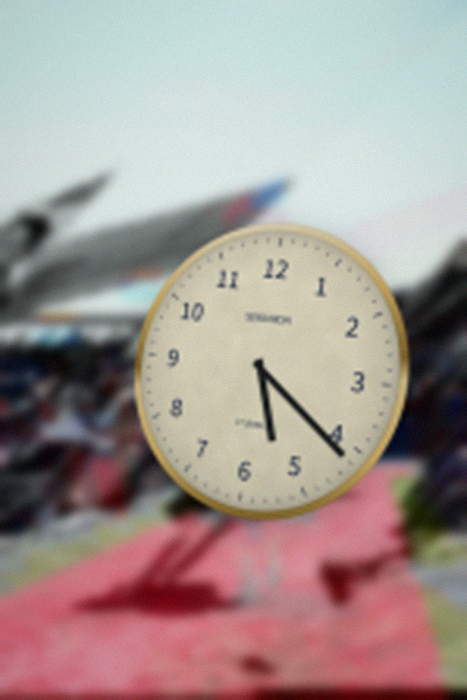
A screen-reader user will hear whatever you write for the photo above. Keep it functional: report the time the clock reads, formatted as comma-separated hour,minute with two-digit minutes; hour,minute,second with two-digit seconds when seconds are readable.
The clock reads 5,21
